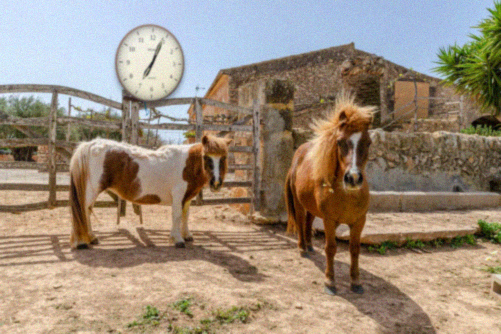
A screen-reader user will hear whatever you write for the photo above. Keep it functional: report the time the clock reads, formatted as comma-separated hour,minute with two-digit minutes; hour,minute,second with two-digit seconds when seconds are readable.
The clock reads 7,04
